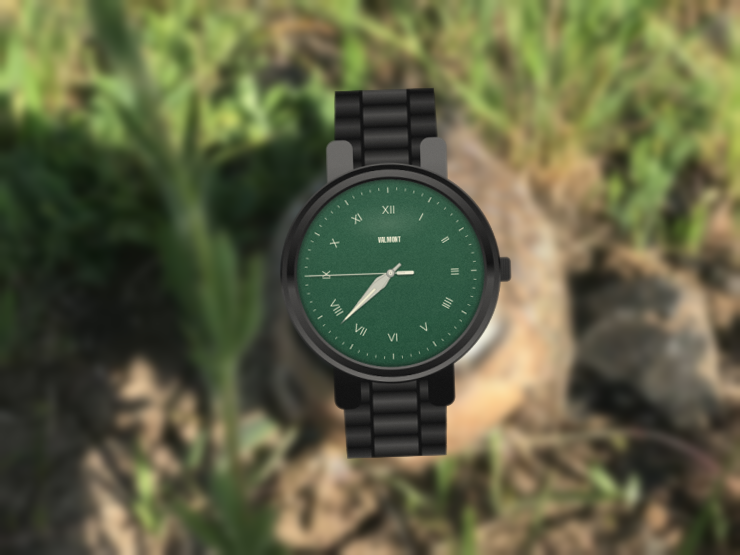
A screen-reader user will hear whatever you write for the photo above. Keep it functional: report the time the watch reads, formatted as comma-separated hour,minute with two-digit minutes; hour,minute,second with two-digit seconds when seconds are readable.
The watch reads 7,37,45
